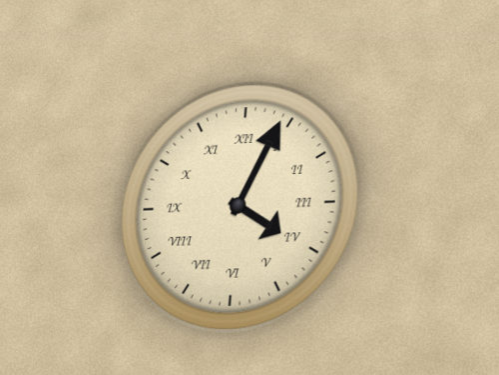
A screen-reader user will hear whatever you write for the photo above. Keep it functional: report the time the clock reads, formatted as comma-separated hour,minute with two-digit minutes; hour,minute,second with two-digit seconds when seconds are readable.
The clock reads 4,04
